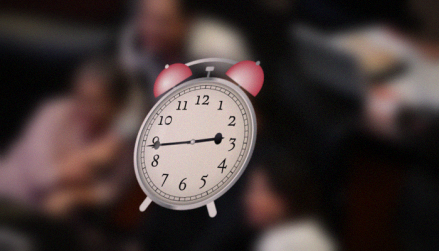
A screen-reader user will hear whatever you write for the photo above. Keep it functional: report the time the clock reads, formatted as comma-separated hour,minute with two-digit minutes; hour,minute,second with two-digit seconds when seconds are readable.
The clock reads 2,44
